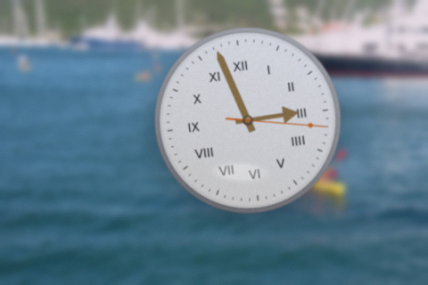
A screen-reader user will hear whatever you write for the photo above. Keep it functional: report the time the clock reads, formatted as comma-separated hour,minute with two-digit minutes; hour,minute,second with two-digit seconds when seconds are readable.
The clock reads 2,57,17
